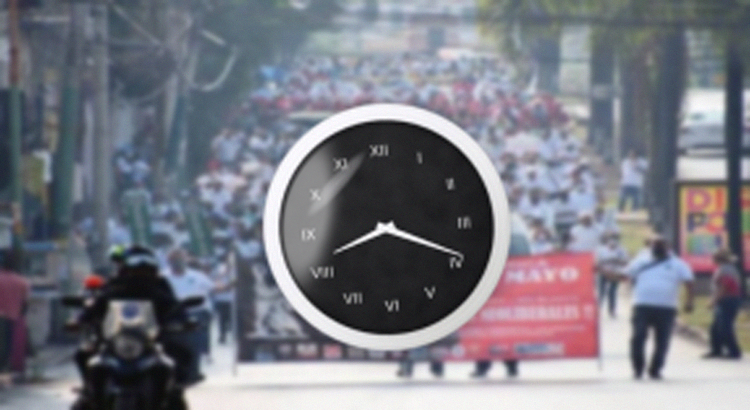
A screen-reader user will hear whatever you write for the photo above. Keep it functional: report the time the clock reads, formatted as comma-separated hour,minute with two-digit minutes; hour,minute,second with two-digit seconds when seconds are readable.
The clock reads 8,19
